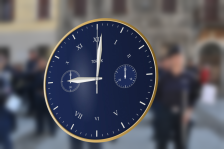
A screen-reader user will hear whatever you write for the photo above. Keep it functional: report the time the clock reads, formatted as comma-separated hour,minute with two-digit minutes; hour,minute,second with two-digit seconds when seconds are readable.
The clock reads 9,01
